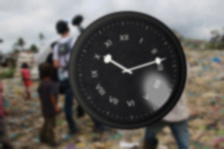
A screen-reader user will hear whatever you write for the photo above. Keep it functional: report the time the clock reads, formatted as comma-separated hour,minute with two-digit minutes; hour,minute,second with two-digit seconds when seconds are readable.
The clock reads 10,13
